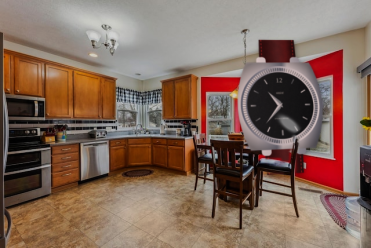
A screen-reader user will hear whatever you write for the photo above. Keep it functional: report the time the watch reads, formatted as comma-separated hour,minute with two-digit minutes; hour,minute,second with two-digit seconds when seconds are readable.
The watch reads 10,37
